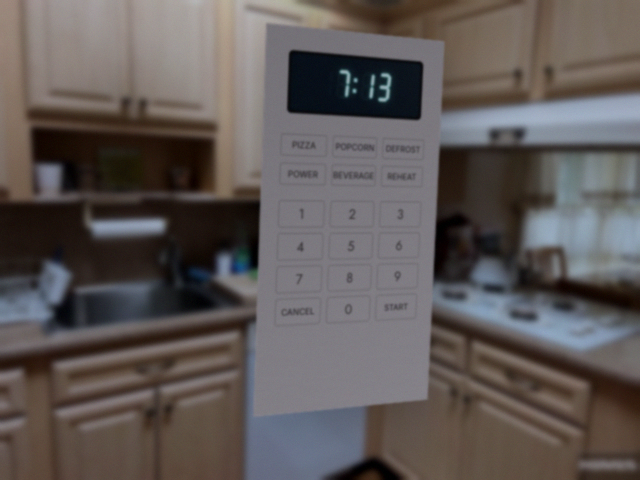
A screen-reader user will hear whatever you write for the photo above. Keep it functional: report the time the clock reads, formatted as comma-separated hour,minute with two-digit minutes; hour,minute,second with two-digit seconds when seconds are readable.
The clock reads 7,13
